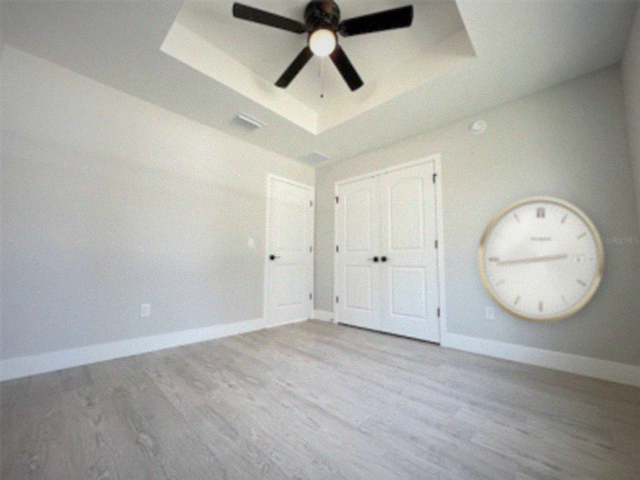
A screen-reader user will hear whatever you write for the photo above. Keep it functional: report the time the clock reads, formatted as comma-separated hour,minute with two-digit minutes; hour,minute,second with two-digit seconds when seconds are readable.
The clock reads 2,44
